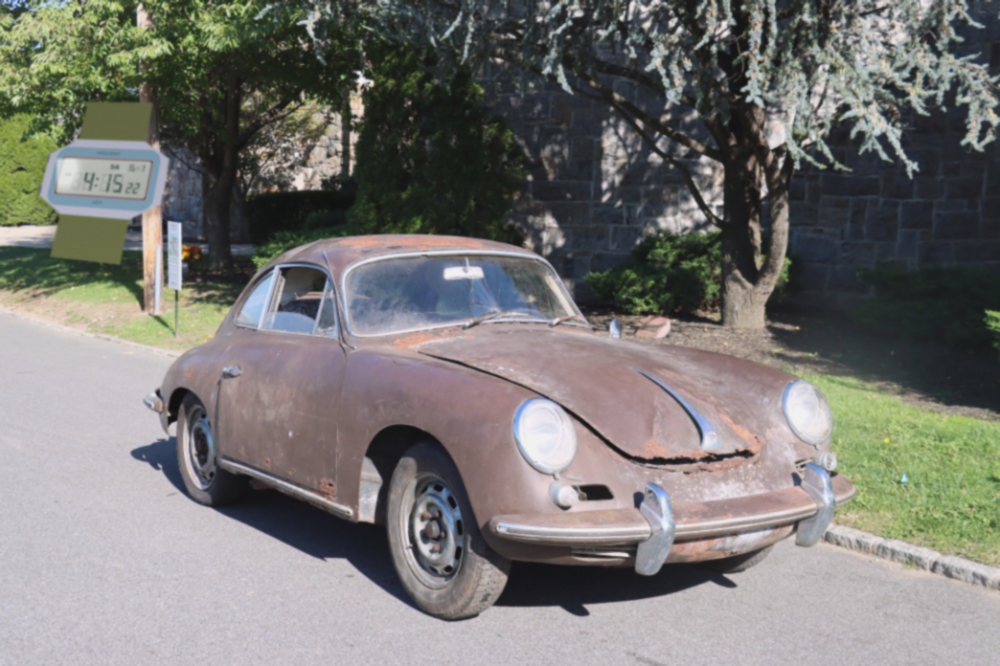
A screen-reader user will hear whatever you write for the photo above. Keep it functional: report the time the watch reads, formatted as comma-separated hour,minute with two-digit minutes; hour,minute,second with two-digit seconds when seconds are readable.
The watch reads 4,15
